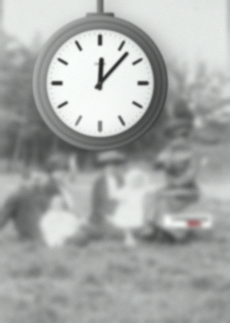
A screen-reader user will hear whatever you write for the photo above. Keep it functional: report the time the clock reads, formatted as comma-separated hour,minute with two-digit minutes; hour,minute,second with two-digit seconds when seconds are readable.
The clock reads 12,07
